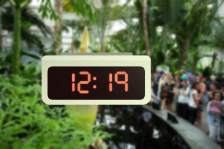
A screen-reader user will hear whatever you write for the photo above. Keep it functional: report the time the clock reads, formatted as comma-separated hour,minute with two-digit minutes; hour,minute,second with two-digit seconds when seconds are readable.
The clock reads 12,19
